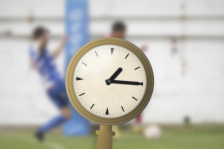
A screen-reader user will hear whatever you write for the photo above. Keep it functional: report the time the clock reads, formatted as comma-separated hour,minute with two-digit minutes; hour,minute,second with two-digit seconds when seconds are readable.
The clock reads 1,15
